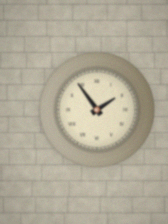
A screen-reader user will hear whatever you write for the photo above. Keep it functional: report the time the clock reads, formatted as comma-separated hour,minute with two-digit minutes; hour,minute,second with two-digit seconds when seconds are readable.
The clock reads 1,54
